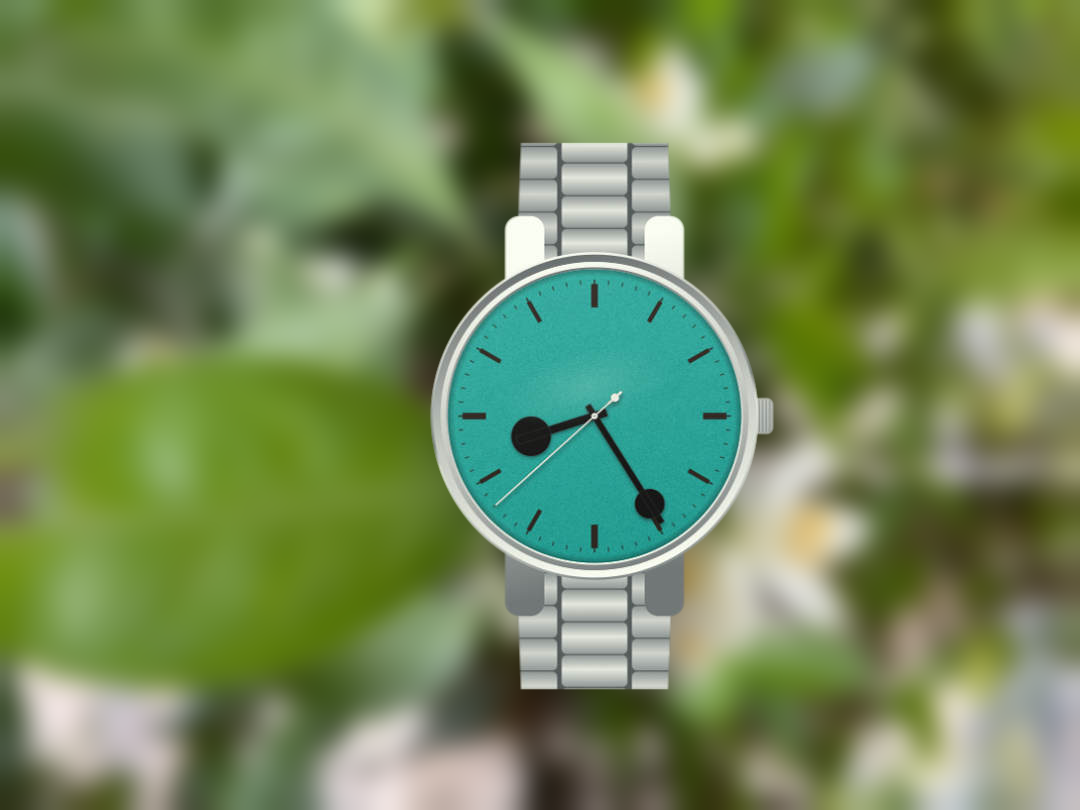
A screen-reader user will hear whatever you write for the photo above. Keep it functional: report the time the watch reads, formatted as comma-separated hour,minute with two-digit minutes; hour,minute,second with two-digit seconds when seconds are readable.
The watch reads 8,24,38
